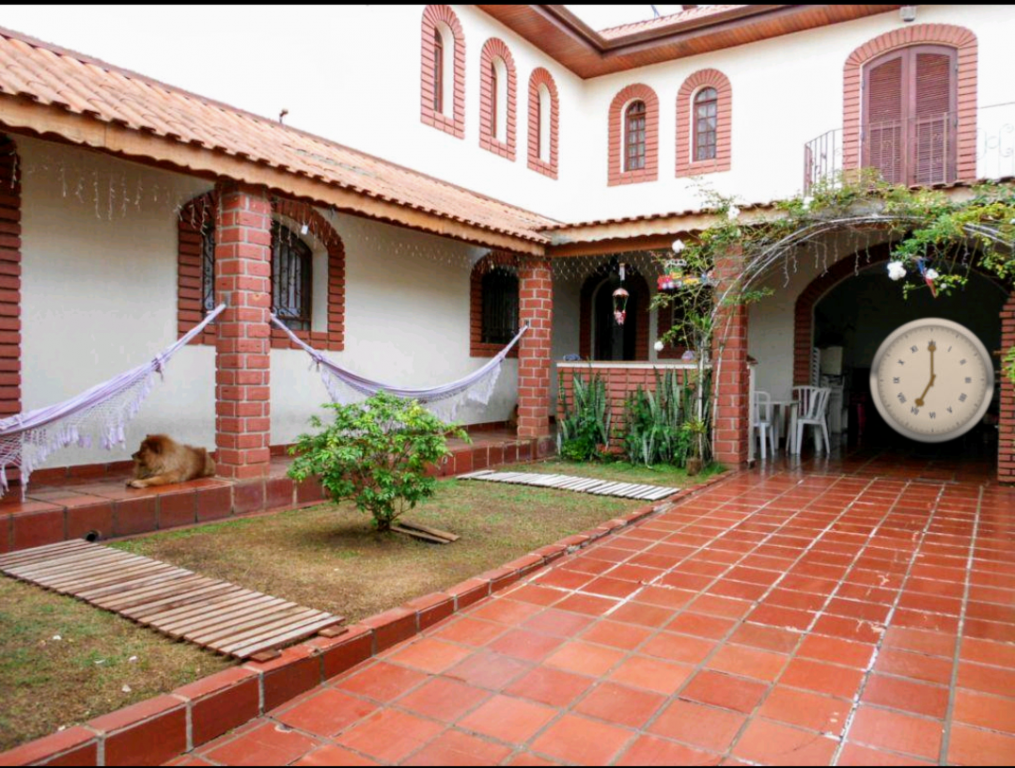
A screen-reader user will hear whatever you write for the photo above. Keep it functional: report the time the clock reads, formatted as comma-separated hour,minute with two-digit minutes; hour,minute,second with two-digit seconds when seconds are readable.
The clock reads 7,00
